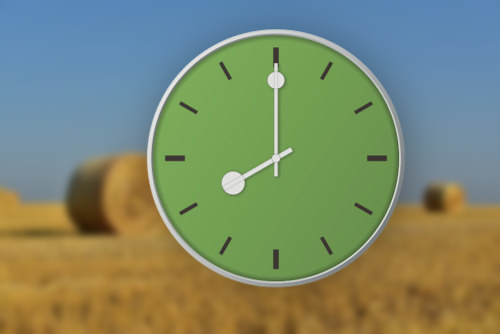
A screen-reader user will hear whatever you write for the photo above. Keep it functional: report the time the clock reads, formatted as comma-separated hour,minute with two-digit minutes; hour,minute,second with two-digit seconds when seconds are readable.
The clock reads 8,00
